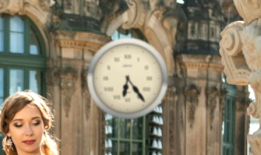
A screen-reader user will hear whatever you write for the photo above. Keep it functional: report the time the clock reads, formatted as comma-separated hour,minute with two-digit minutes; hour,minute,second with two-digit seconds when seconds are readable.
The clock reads 6,24
